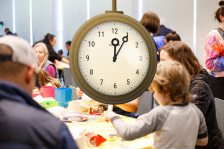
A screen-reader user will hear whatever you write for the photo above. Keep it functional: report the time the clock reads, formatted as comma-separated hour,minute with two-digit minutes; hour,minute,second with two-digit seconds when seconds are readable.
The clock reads 12,05
